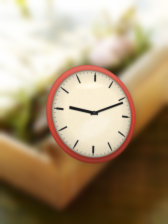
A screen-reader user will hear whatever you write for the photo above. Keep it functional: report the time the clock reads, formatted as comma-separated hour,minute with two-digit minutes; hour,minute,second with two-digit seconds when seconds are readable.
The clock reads 9,11
